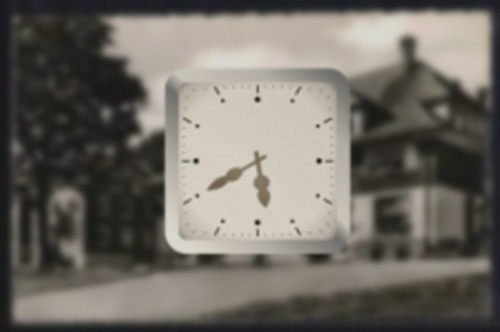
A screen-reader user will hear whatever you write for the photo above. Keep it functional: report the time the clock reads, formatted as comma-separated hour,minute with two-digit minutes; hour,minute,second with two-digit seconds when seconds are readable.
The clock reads 5,40
